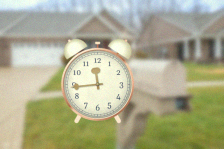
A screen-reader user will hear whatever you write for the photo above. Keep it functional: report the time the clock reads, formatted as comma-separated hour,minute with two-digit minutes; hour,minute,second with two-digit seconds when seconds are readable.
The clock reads 11,44
